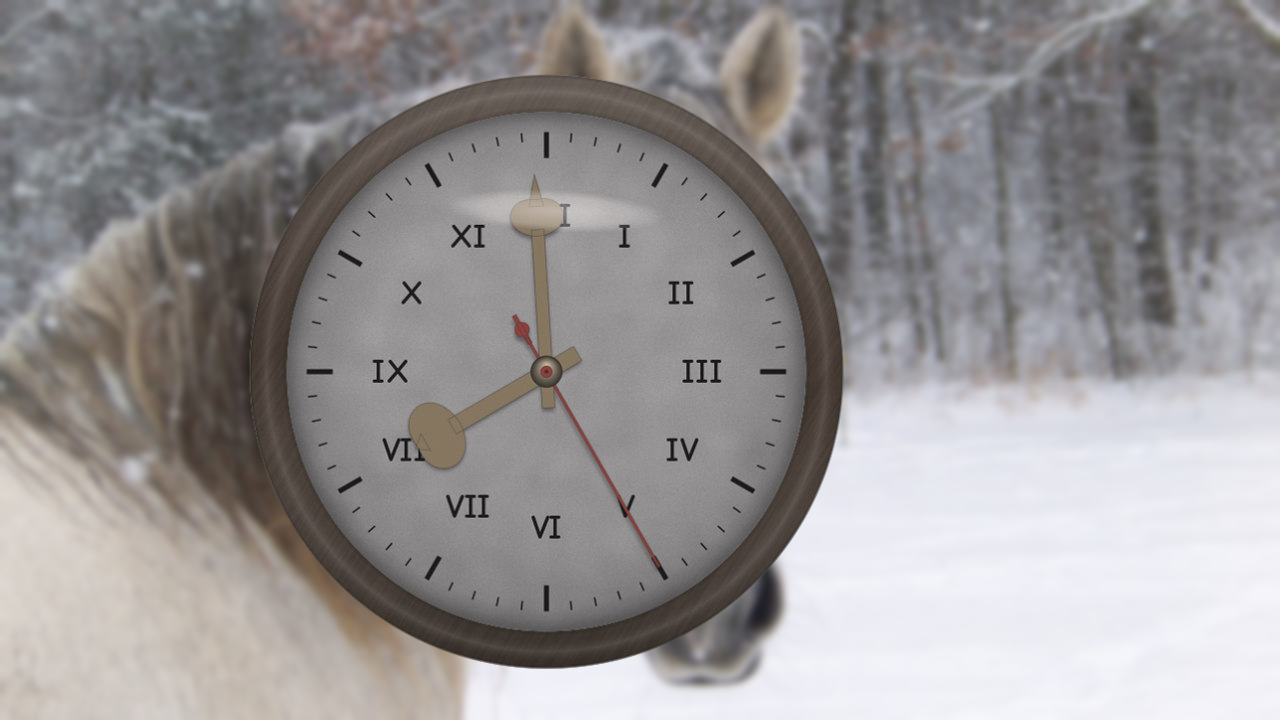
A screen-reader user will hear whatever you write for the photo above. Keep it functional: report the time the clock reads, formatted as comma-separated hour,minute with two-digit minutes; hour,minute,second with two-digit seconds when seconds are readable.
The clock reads 7,59,25
